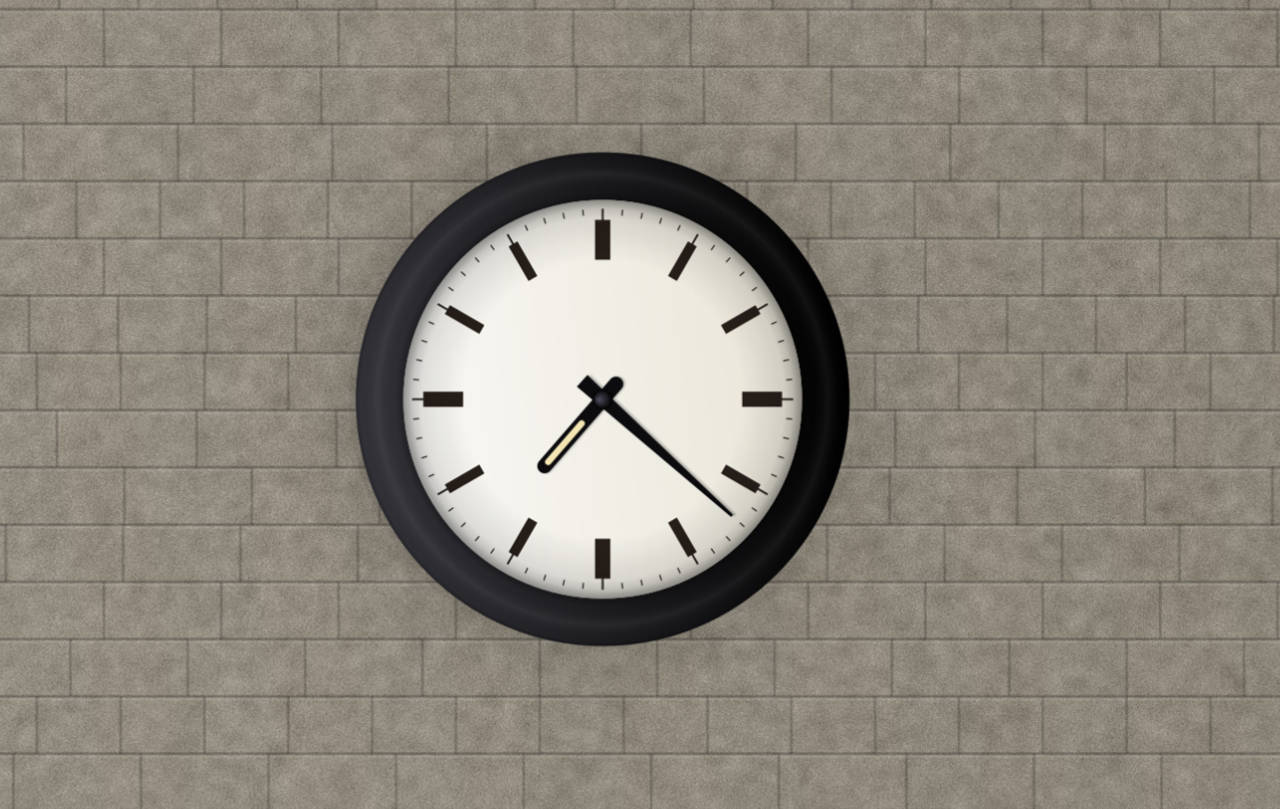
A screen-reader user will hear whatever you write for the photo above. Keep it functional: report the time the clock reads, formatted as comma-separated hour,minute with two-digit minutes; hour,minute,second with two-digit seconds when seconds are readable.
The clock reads 7,22
